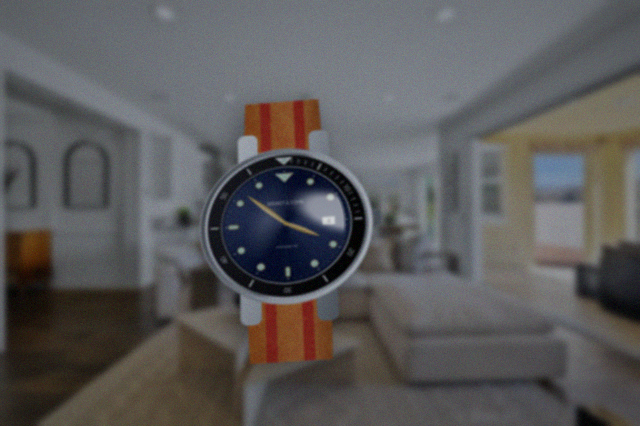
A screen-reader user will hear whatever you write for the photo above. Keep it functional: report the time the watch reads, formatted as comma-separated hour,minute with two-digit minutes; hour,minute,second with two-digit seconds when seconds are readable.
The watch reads 3,52
